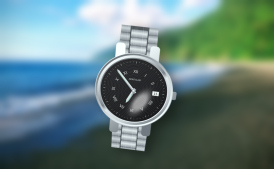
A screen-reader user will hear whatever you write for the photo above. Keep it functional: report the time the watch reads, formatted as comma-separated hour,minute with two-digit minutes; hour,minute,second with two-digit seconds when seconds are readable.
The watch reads 6,53
